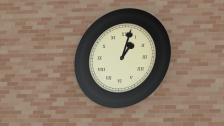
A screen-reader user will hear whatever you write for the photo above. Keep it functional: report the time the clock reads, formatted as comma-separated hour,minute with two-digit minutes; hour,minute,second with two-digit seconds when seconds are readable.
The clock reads 1,02
